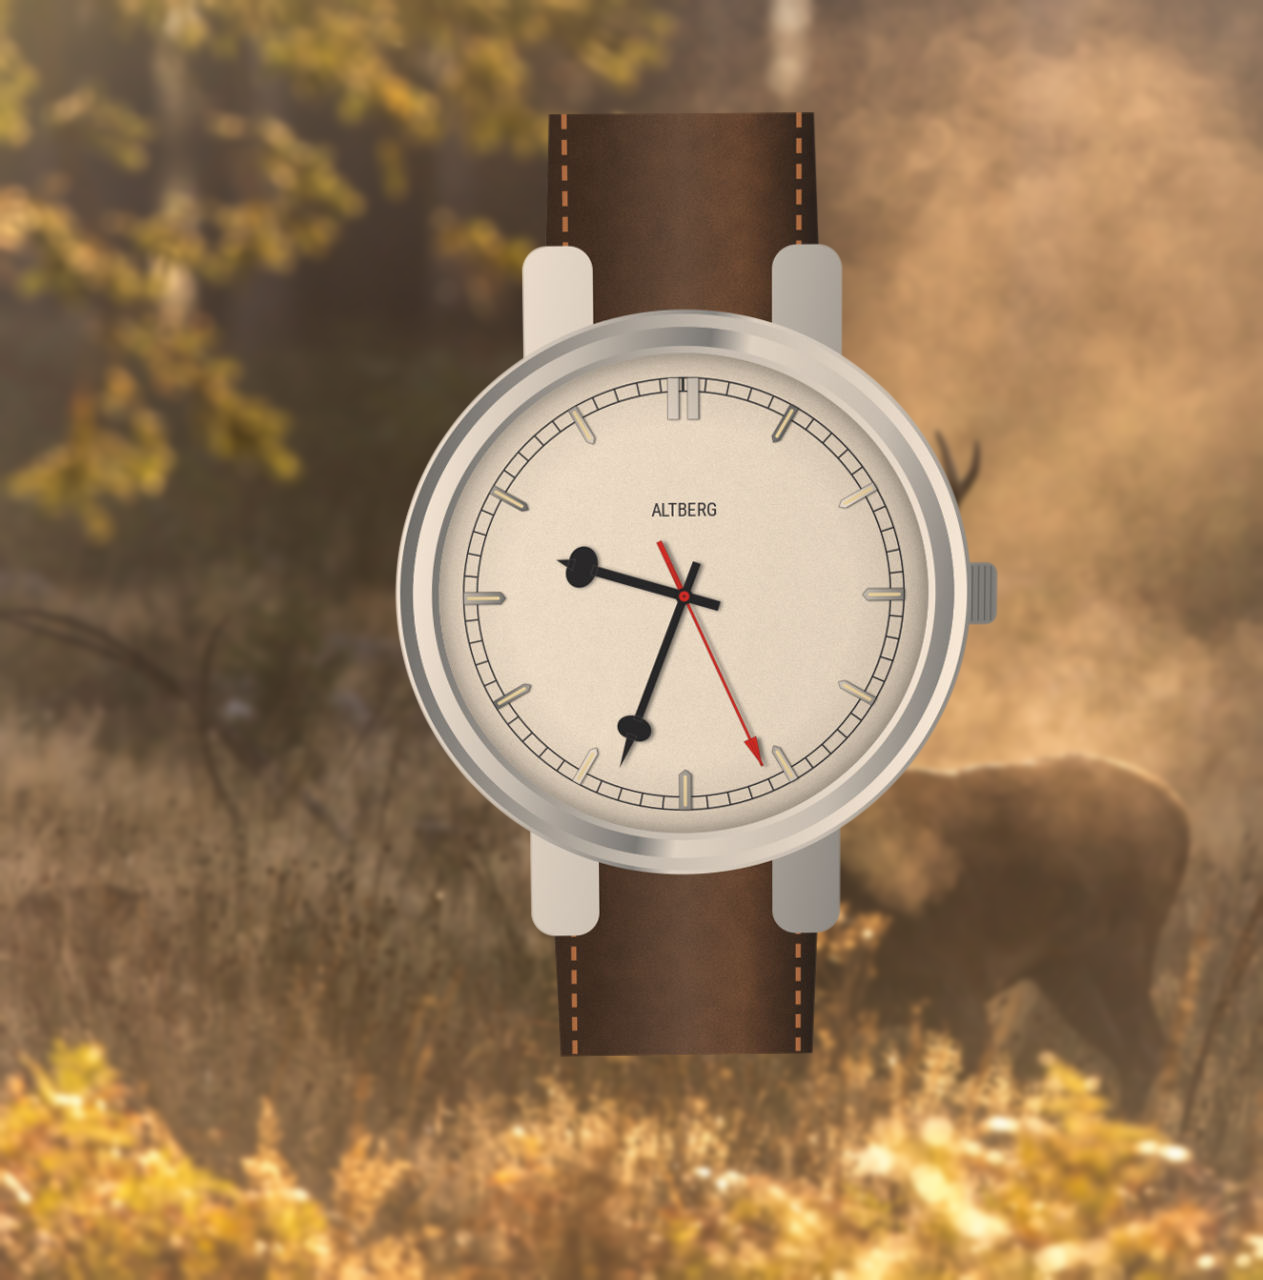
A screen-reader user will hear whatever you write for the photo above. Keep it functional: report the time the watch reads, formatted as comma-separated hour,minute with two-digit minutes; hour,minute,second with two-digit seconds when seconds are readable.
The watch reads 9,33,26
